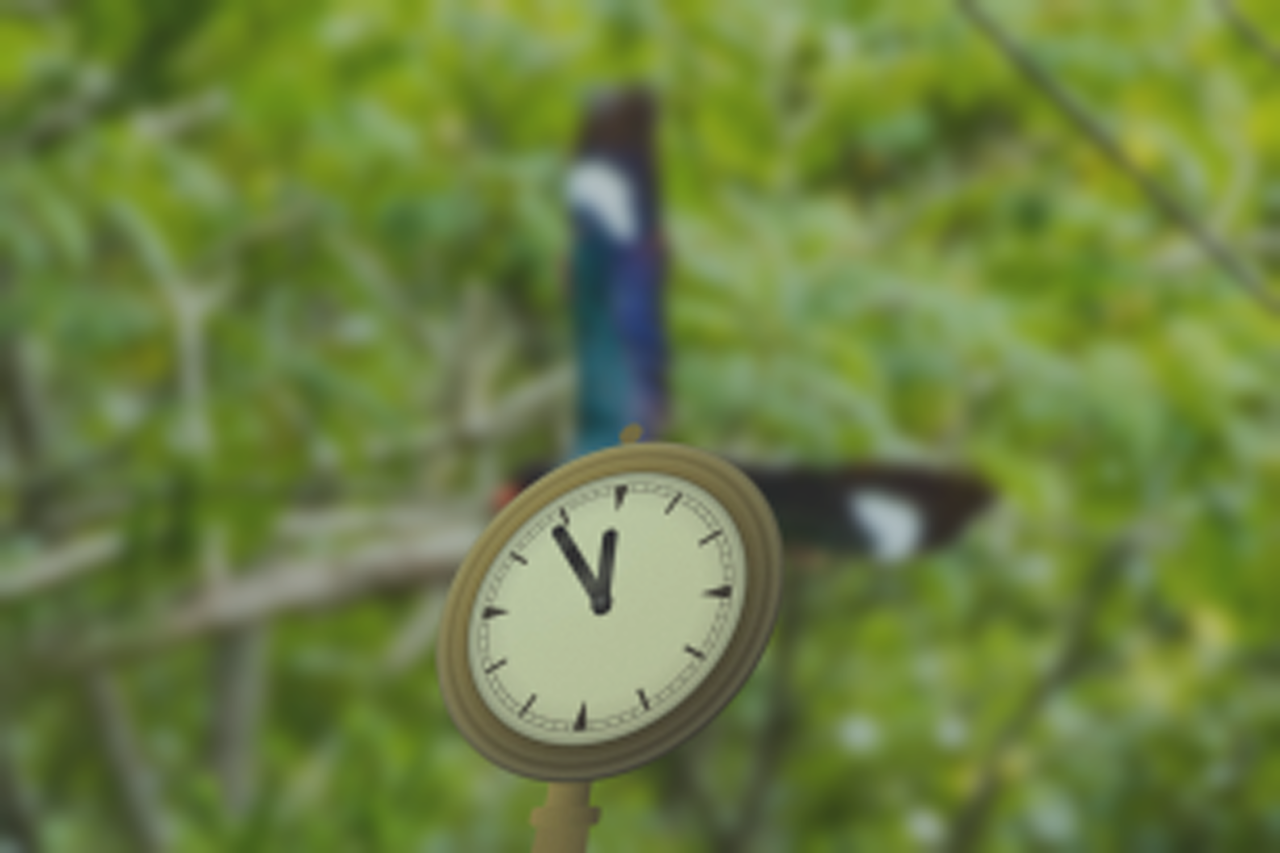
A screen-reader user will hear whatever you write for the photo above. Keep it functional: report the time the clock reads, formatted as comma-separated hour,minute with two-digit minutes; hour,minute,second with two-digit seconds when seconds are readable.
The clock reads 11,54
